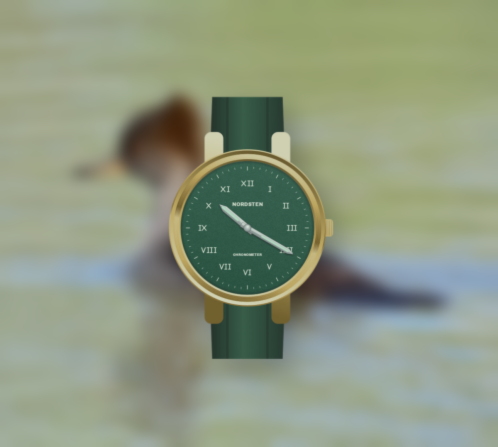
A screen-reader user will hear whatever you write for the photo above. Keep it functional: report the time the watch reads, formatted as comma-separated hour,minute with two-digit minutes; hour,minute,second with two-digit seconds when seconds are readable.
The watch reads 10,20
